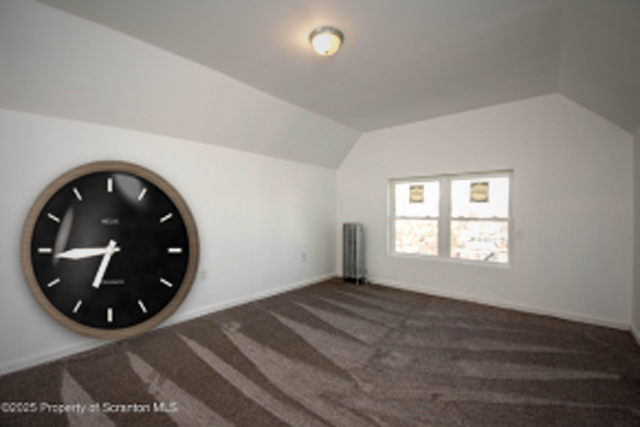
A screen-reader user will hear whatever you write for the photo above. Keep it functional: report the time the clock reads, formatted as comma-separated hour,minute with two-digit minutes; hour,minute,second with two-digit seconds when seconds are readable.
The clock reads 6,44
